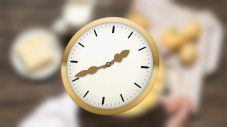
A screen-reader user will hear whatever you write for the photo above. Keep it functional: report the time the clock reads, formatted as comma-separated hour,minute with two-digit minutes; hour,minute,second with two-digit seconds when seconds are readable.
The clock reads 1,41
